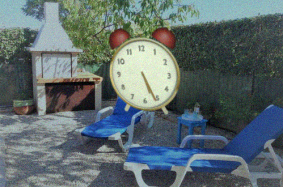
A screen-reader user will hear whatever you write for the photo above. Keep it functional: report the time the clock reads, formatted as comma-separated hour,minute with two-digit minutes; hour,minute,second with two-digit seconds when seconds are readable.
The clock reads 5,26
